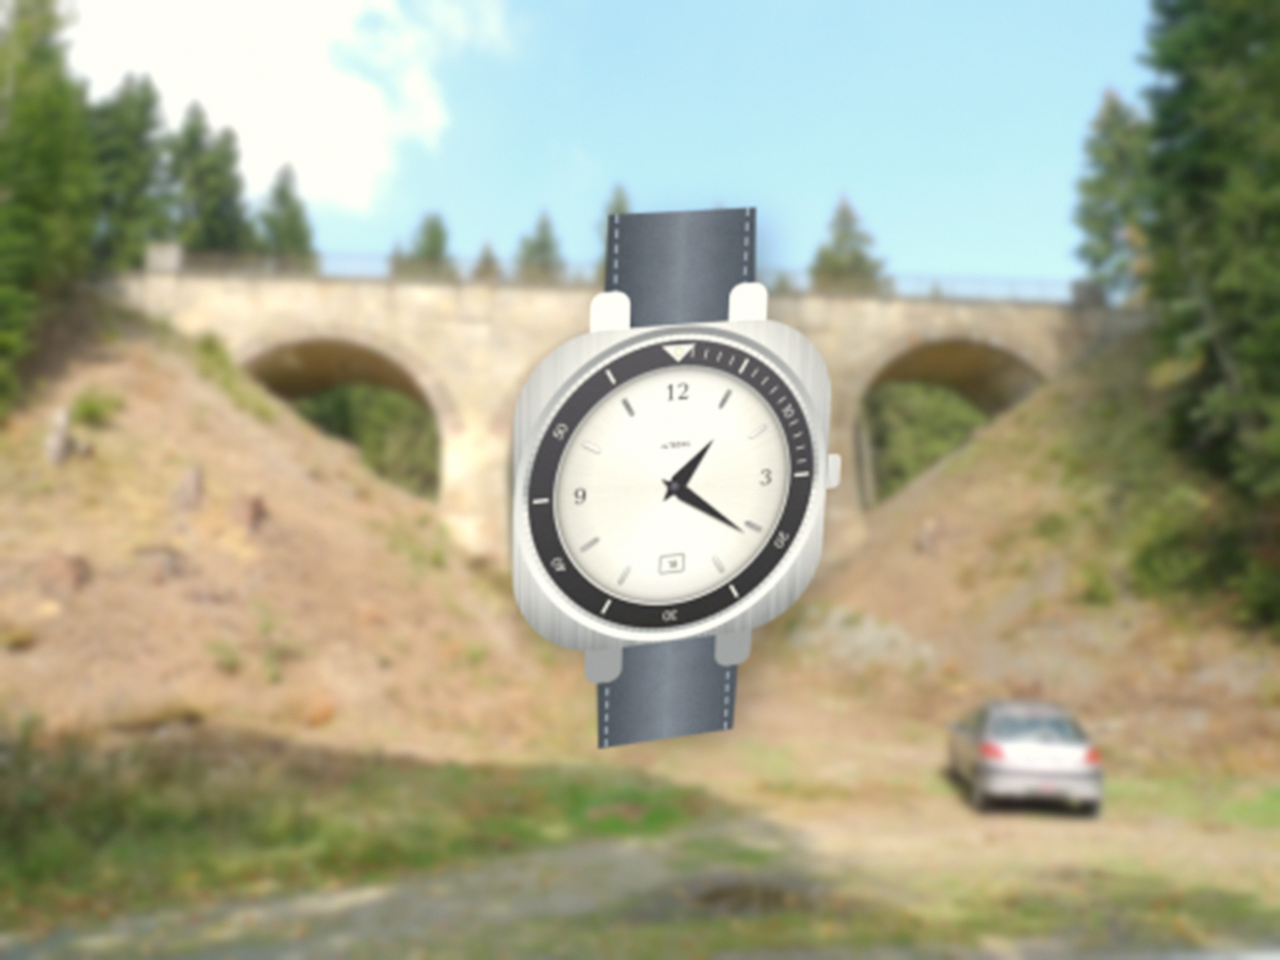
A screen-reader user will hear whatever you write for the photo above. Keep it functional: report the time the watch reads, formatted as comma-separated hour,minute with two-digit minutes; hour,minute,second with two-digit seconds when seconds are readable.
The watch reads 1,21
